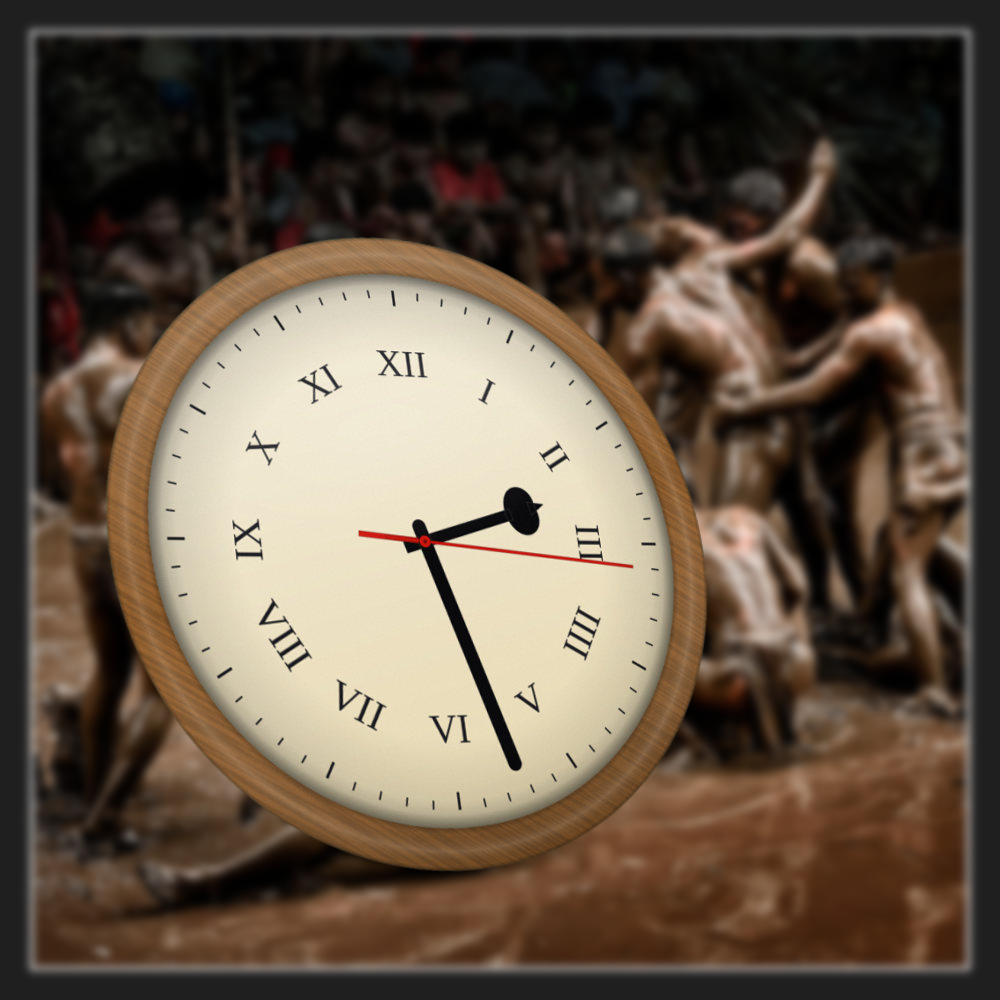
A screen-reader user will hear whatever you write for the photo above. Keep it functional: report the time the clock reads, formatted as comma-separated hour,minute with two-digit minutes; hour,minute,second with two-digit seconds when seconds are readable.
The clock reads 2,27,16
